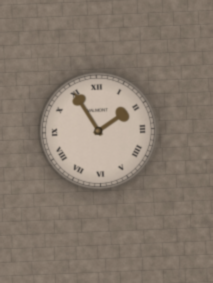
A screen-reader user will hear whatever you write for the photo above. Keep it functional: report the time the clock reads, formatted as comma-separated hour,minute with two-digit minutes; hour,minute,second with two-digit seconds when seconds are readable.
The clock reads 1,55
